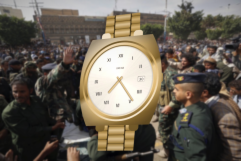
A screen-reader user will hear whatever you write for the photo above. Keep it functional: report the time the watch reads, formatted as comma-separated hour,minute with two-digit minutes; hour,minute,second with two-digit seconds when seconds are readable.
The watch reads 7,24
